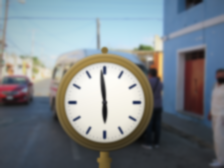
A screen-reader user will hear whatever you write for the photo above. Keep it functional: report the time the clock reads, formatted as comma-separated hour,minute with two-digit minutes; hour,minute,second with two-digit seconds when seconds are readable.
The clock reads 5,59
